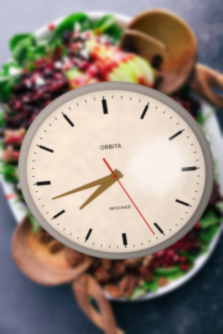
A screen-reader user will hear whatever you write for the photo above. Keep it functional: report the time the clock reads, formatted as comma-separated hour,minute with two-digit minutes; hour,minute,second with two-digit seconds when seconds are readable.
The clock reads 7,42,26
